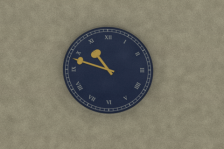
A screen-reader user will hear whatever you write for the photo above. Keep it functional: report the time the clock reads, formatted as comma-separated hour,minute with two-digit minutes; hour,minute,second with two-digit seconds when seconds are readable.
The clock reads 10,48
